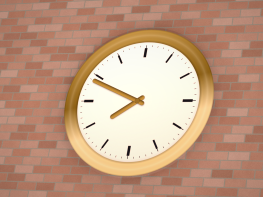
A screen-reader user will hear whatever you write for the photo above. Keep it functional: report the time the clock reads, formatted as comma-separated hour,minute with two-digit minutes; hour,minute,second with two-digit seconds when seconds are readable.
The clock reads 7,49
